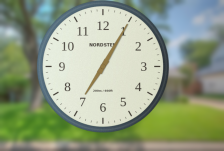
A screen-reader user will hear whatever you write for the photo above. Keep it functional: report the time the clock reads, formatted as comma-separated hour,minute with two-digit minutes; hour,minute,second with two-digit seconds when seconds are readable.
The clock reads 7,05
